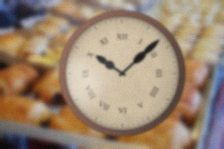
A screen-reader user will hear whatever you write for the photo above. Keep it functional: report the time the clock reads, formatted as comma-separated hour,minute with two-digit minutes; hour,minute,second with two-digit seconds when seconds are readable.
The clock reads 10,08
